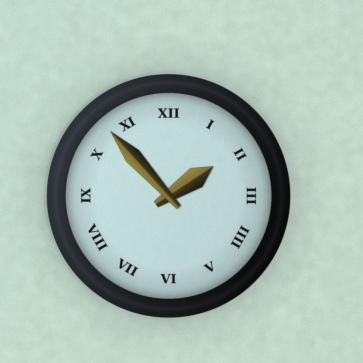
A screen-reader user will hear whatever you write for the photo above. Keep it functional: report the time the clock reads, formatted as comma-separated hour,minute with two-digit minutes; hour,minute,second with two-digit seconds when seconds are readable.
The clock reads 1,53
